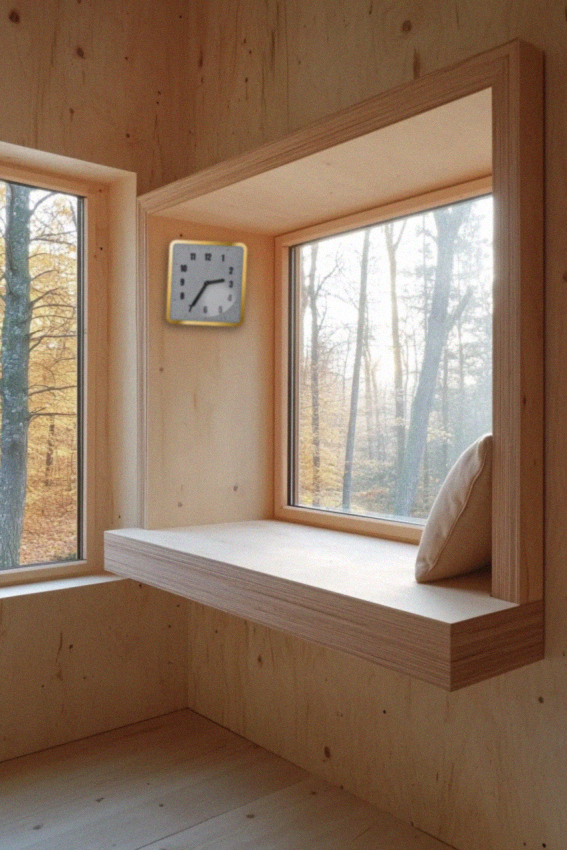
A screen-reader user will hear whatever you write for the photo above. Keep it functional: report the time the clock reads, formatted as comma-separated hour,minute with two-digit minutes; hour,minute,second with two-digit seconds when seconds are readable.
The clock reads 2,35
